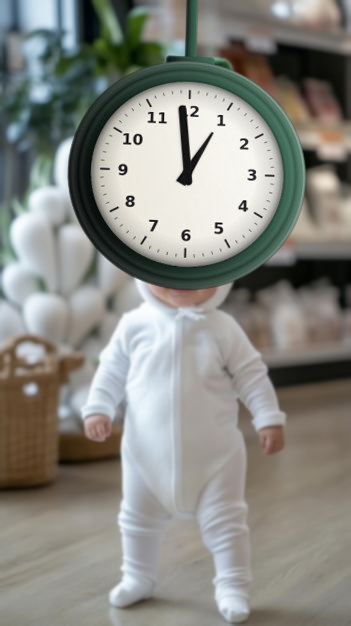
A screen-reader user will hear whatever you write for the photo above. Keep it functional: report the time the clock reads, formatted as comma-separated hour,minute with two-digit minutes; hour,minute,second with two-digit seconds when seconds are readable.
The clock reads 12,59
